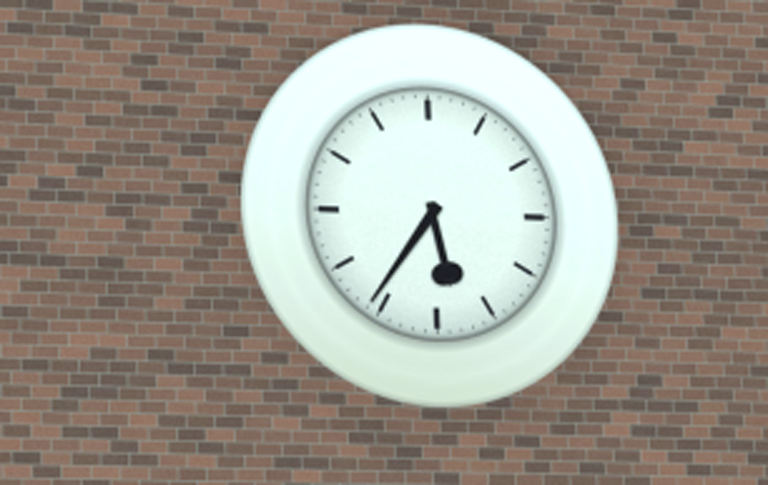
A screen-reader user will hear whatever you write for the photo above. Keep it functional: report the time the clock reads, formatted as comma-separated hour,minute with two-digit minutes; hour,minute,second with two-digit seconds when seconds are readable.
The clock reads 5,36
